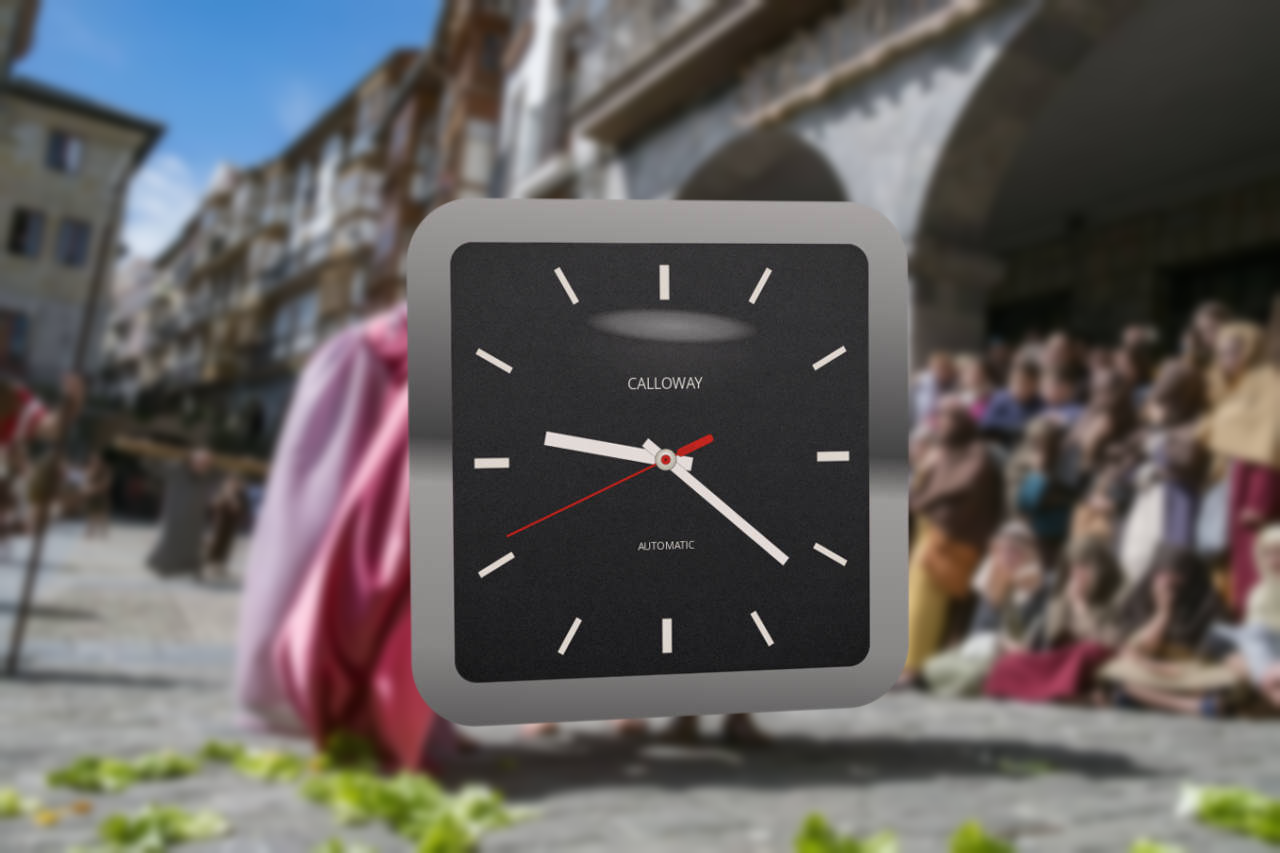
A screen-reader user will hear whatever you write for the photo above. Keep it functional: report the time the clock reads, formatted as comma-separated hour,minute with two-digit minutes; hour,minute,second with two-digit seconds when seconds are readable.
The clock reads 9,21,41
